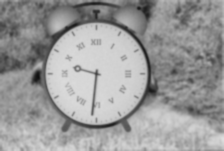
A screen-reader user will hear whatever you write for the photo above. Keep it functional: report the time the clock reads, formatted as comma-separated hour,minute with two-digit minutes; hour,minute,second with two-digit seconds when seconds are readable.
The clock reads 9,31
